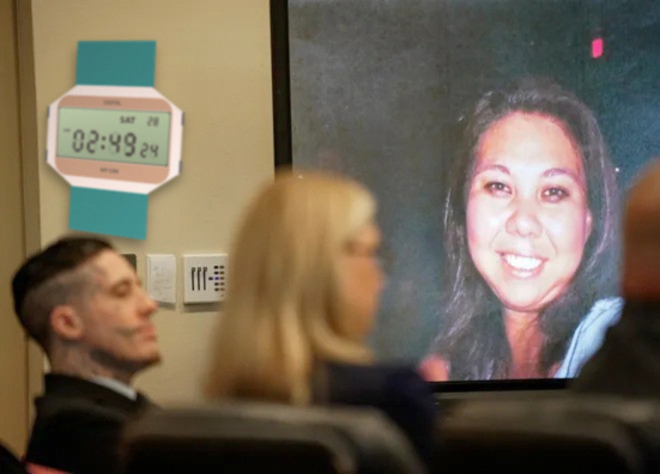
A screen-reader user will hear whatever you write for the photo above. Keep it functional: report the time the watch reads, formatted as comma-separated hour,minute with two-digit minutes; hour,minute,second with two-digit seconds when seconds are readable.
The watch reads 2,49,24
